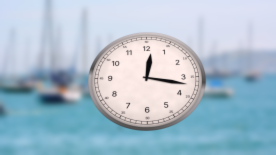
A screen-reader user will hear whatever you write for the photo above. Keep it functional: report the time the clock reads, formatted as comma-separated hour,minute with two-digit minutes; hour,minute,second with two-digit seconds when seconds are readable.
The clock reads 12,17
